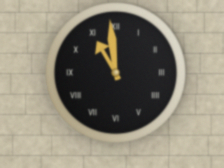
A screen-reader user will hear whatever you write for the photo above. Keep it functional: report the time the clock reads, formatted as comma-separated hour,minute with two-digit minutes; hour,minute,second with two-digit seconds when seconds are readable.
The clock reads 10,59
